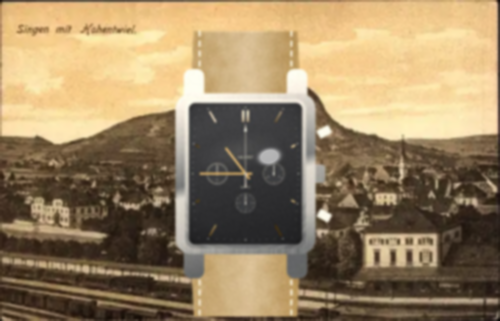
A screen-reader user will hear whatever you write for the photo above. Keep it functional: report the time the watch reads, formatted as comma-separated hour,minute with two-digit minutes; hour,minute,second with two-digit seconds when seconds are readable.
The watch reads 10,45
